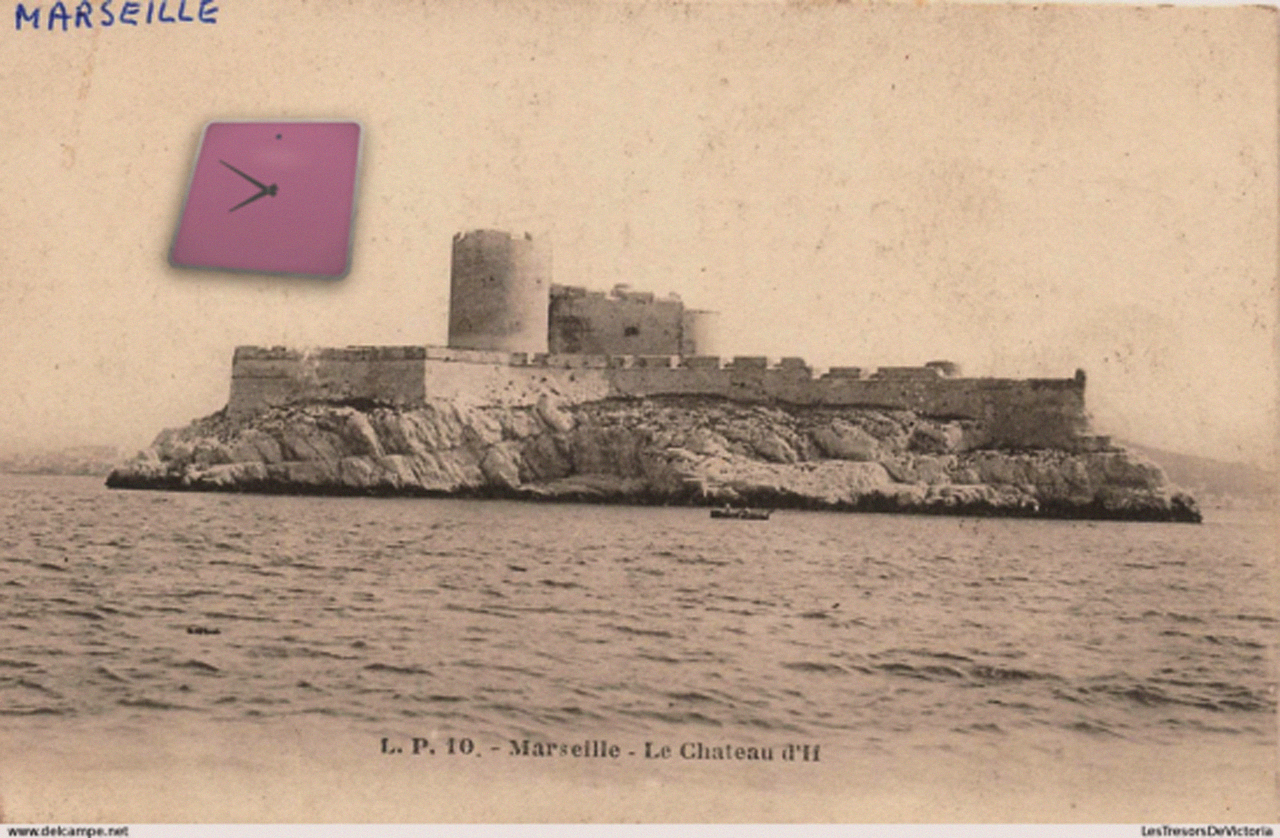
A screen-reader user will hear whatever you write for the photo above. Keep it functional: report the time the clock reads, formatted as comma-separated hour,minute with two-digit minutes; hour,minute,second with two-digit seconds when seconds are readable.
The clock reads 7,50
